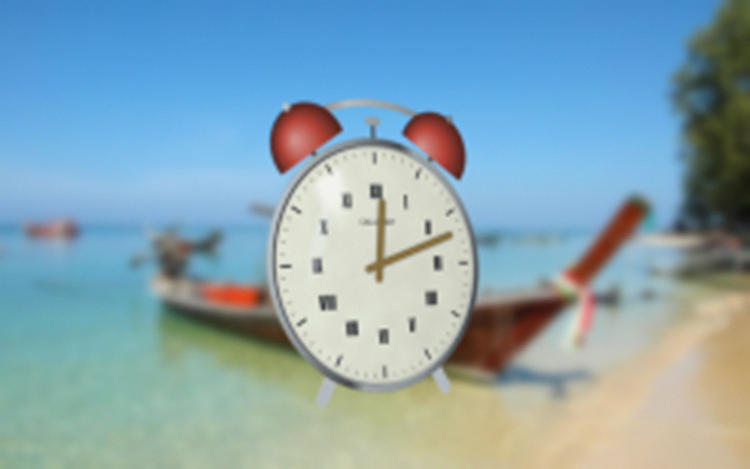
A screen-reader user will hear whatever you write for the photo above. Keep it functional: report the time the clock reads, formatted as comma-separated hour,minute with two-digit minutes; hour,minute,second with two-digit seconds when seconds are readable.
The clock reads 12,12
